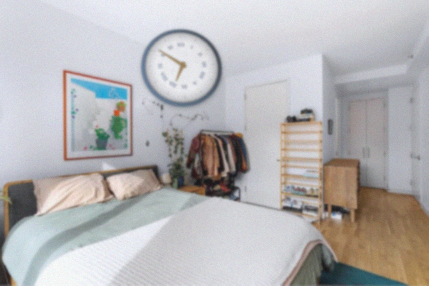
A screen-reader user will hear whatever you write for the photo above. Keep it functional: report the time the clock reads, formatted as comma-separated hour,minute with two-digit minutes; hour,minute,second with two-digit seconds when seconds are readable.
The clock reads 6,51
